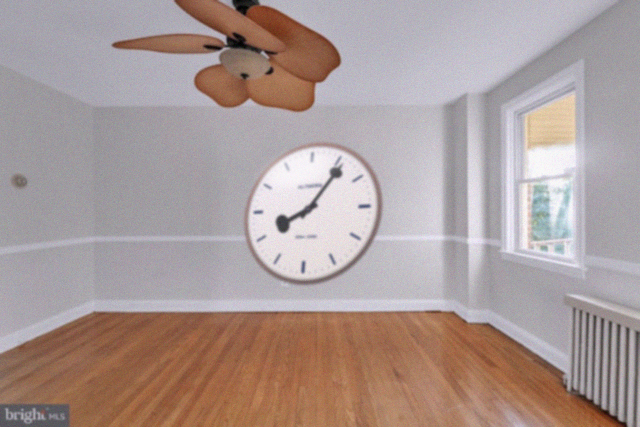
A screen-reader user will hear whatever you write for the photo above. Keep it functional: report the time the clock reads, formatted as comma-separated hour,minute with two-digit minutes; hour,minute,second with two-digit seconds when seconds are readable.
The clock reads 8,06
